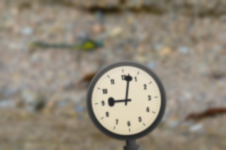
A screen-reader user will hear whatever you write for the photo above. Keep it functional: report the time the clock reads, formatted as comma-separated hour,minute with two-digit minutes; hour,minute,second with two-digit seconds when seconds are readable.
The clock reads 9,02
